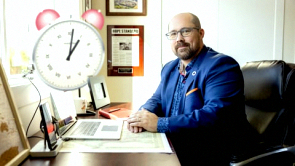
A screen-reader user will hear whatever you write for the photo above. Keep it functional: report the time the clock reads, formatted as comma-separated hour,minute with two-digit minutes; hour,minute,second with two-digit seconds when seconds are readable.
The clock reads 1,01
